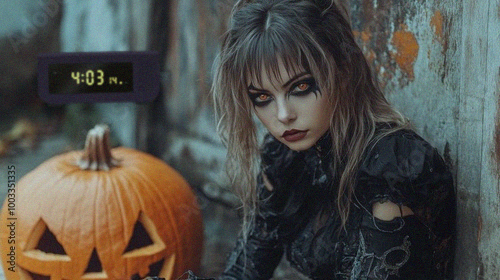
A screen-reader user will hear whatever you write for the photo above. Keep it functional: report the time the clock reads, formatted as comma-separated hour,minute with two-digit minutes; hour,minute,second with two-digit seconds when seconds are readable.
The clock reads 4,03
